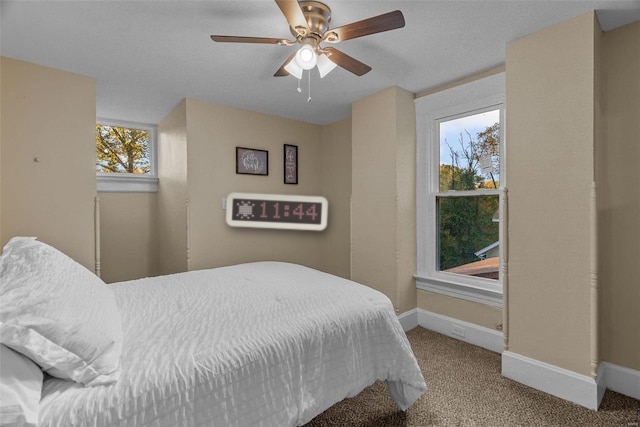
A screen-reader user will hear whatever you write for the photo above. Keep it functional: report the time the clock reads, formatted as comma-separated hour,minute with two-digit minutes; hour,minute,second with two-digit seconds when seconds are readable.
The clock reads 11,44
